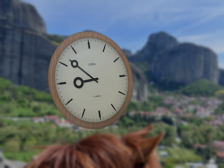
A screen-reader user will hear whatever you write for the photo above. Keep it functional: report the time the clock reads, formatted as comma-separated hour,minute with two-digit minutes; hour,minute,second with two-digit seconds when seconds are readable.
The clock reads 8,52
